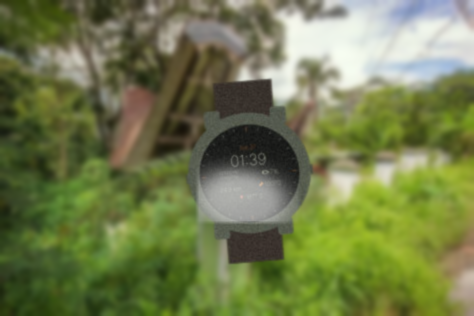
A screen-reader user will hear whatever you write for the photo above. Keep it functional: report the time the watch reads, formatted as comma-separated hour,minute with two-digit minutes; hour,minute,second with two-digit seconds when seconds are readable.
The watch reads 1,39
